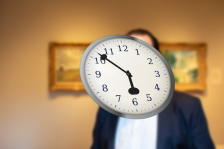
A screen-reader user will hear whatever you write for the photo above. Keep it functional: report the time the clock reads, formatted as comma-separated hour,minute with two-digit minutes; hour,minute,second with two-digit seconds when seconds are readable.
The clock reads 5,52
